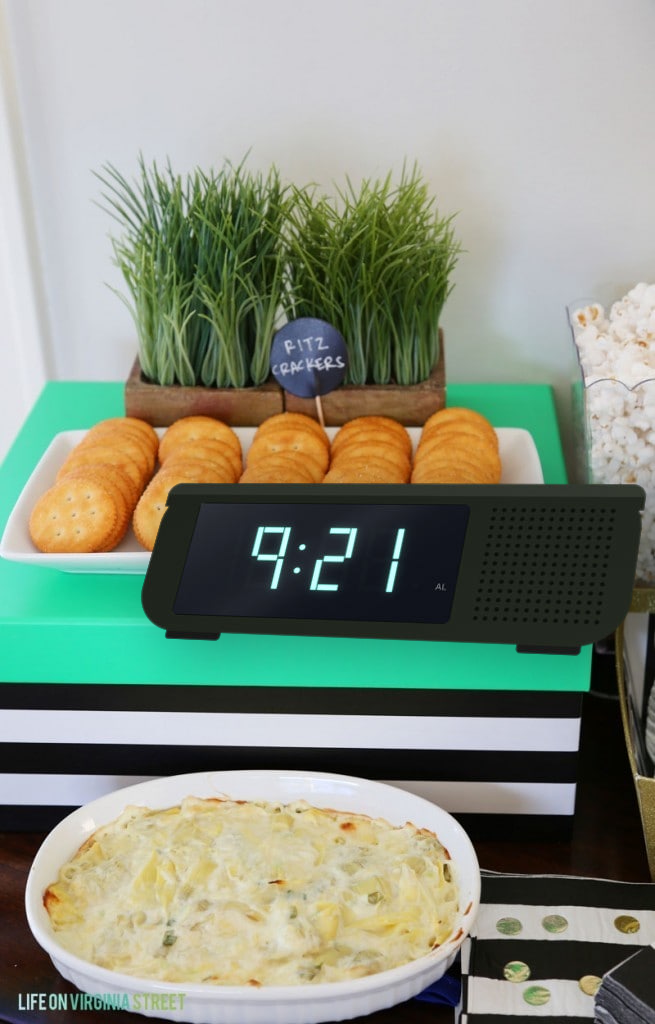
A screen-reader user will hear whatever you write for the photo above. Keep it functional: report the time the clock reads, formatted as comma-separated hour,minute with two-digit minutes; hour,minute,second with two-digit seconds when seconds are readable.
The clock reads 9,21
